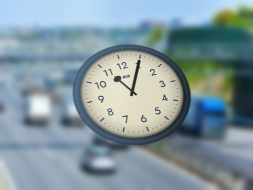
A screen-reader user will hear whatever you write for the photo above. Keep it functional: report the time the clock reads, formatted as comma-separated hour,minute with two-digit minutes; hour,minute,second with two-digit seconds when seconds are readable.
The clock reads 11,05
